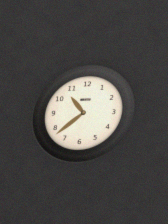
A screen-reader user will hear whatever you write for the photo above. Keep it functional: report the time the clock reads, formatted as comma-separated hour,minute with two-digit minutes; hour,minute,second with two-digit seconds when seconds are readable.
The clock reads 10,38
